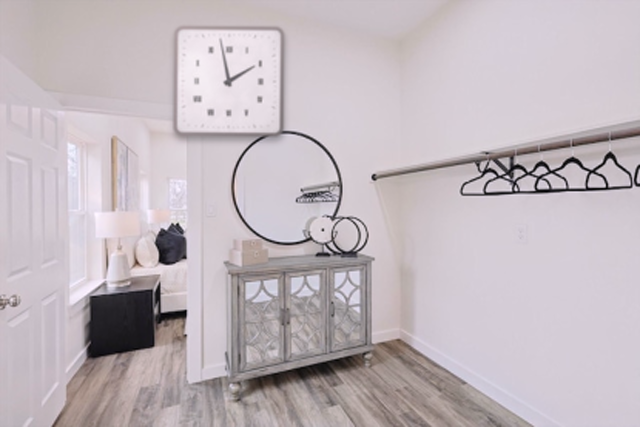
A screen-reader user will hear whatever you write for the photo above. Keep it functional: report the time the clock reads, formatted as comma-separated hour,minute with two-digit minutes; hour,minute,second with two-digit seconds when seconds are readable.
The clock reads 1,58
